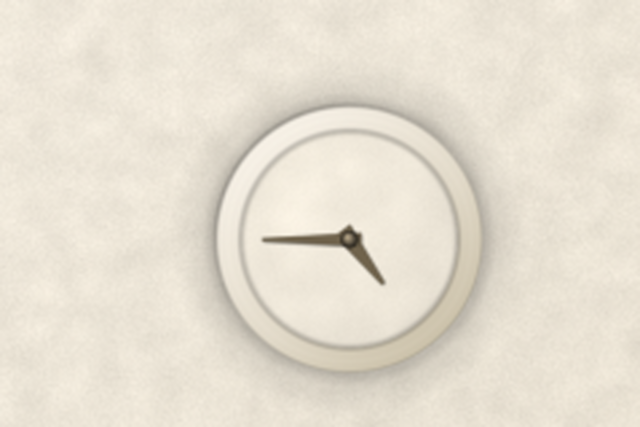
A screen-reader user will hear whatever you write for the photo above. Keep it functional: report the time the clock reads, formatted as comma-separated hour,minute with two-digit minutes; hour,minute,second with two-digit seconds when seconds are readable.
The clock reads 4,45
